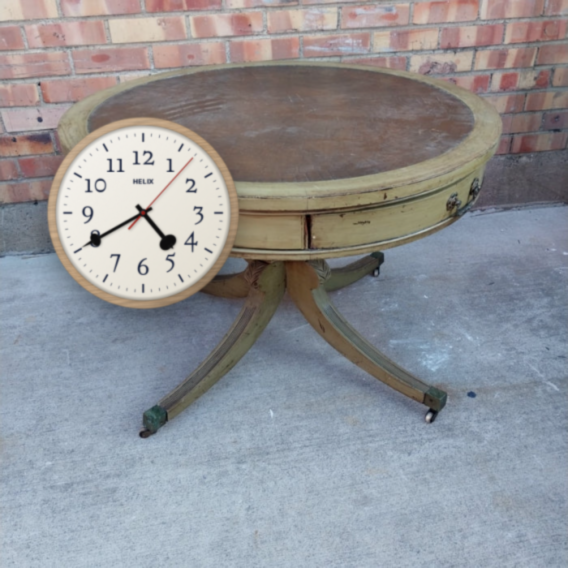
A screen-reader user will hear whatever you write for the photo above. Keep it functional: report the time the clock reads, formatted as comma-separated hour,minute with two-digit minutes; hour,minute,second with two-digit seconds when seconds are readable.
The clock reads 4,40,07
